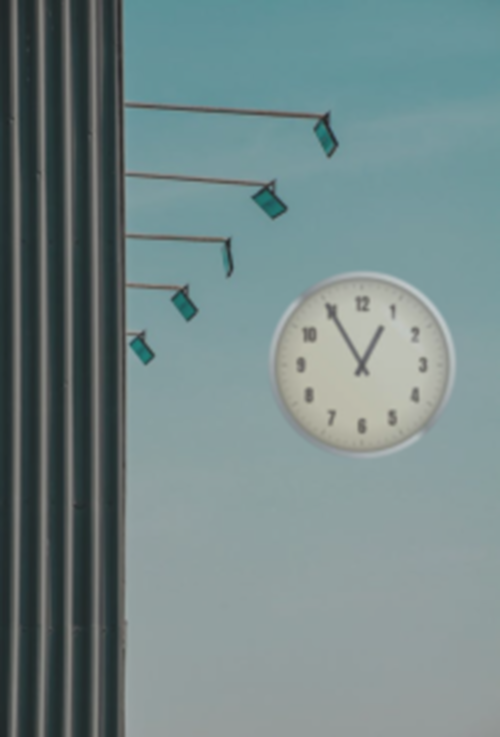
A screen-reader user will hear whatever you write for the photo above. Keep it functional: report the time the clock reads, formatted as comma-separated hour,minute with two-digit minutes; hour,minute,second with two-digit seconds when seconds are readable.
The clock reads 12,55
